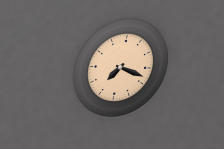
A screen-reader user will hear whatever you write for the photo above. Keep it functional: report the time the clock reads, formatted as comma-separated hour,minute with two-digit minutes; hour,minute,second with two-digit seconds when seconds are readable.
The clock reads 7,18
